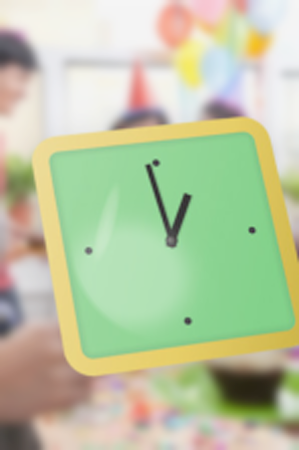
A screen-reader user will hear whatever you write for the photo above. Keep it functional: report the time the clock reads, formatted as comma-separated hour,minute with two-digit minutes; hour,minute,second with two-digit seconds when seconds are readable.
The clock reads 12,59
